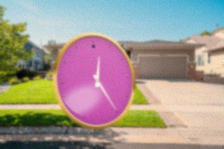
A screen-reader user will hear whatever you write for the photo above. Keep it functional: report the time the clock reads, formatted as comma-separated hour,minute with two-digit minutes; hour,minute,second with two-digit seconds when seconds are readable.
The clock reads 12,25
